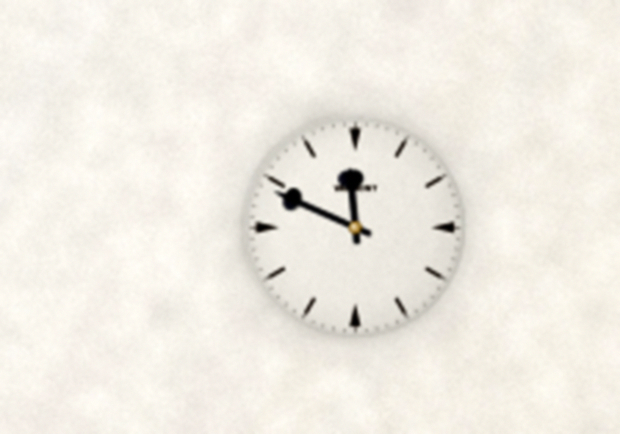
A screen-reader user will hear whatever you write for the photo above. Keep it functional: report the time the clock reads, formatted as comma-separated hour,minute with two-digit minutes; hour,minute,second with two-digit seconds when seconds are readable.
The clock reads 11,49
